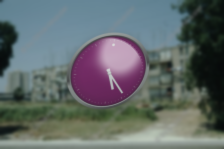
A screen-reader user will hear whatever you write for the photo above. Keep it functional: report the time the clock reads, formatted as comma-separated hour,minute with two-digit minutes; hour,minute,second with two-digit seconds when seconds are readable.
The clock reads 5,24
